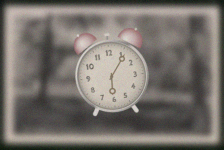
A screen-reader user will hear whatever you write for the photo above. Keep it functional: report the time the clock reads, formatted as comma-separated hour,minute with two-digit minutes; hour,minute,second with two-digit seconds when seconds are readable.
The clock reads 6,06
